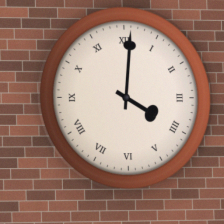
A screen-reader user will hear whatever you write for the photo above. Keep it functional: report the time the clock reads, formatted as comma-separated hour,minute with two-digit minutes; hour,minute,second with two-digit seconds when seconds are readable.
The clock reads 4,01
